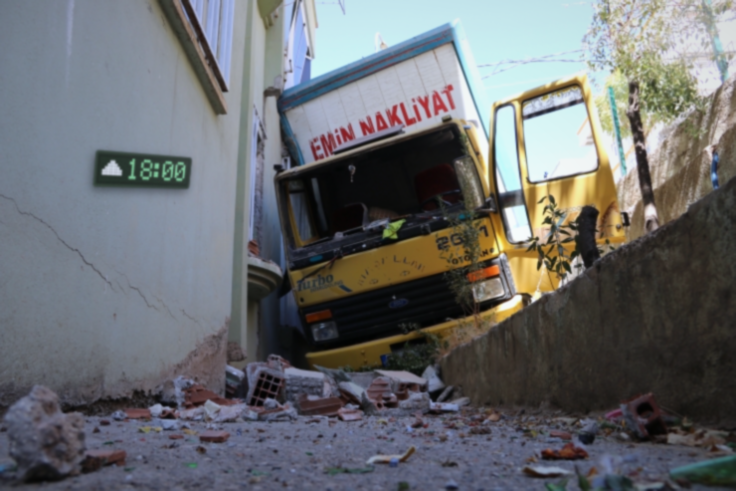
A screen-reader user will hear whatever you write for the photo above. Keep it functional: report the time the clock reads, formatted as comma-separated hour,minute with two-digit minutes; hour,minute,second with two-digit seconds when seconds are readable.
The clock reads 18,00
